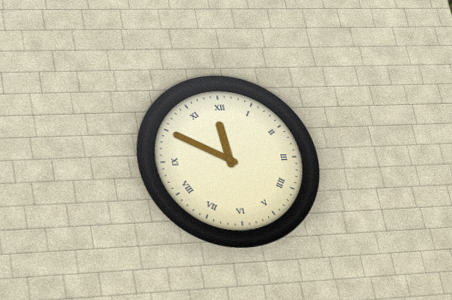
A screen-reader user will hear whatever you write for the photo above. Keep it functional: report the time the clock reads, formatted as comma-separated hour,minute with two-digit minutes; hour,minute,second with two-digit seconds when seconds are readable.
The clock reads 11,50
